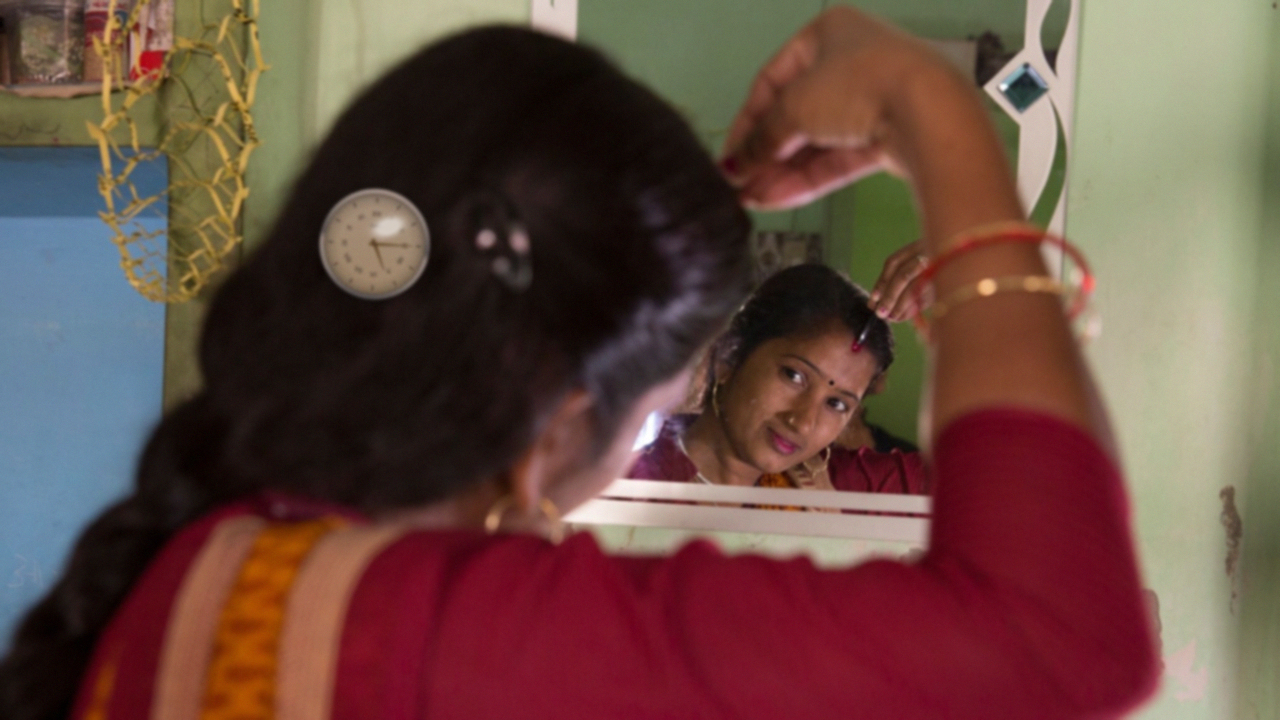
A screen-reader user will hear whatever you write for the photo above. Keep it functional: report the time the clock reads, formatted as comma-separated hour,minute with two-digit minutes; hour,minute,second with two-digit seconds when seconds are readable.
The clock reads 5,15
